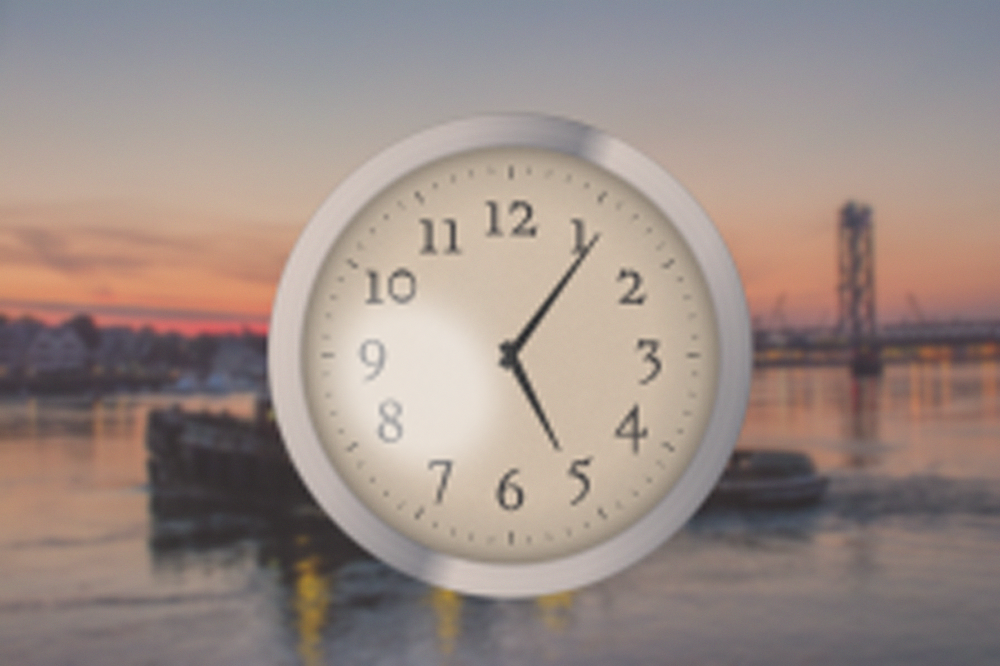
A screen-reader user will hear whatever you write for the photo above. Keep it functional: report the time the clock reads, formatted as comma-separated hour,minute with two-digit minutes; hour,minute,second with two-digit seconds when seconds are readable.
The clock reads 5,06
